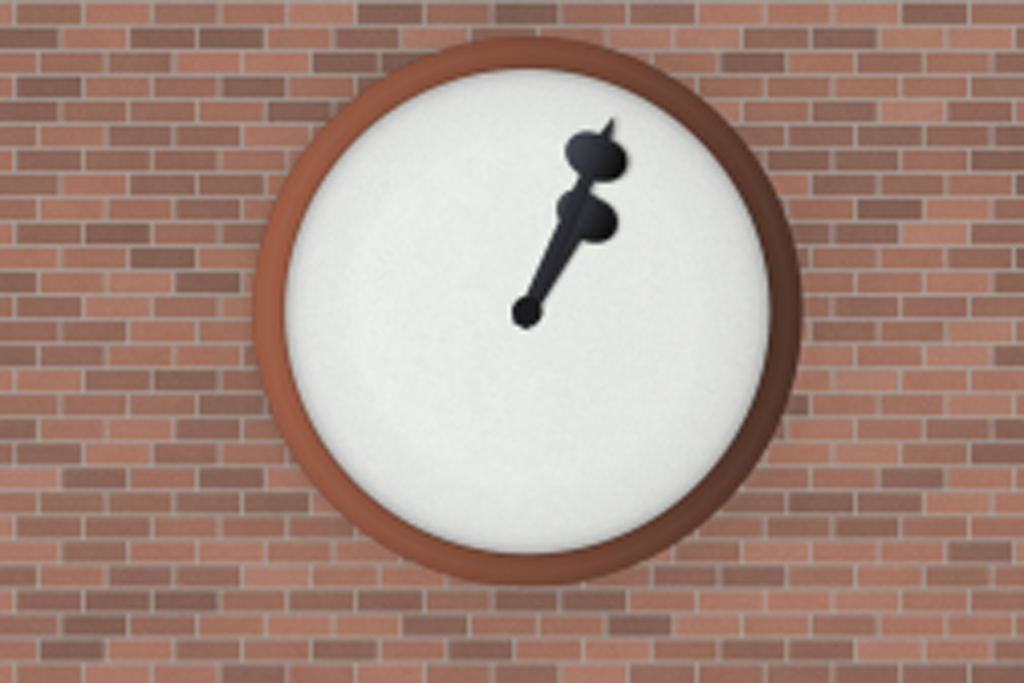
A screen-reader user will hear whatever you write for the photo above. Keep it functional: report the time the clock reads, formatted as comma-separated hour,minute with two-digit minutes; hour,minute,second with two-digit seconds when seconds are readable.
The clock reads 1,04
